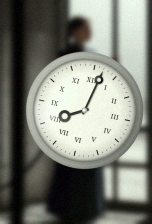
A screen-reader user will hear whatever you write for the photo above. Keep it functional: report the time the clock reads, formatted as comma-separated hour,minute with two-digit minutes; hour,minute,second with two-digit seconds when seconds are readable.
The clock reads 8,02
